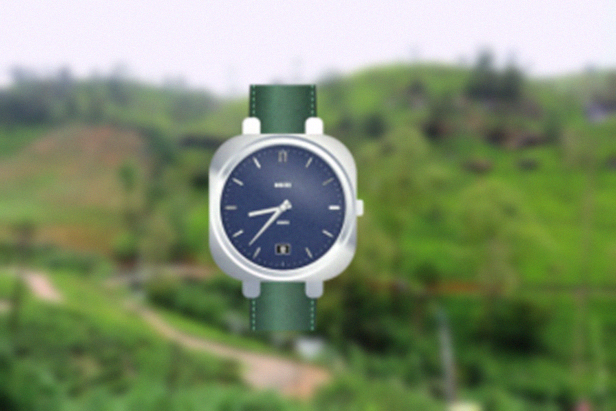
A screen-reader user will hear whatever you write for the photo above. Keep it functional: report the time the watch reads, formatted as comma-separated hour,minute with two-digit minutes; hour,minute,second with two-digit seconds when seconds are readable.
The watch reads 8,37
